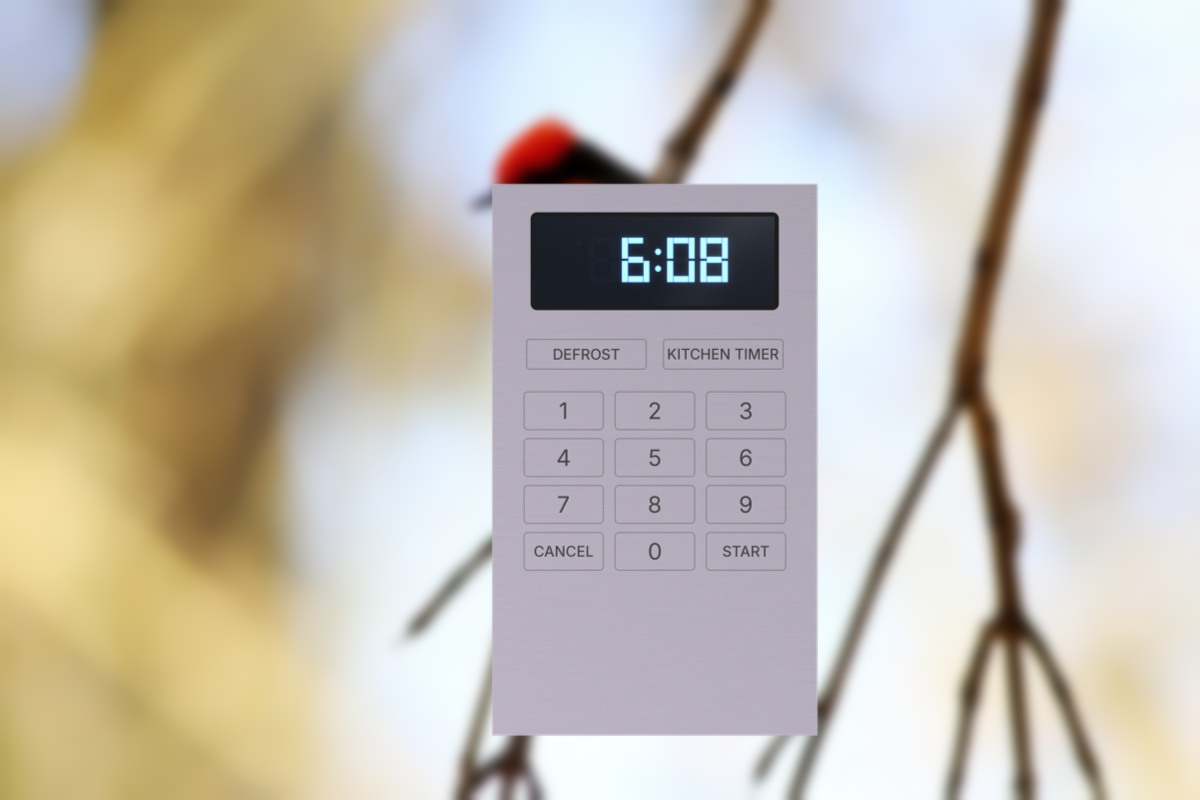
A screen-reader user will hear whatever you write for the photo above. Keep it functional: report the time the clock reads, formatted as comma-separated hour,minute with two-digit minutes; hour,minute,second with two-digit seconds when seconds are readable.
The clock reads 6,08
